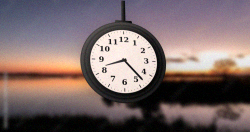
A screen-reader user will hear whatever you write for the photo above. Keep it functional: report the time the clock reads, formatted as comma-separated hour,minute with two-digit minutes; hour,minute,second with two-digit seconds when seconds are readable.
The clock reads 8,23
